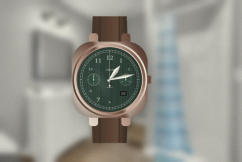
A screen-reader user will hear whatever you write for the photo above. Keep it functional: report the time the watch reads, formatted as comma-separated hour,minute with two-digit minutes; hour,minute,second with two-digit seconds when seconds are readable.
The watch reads 1,13
